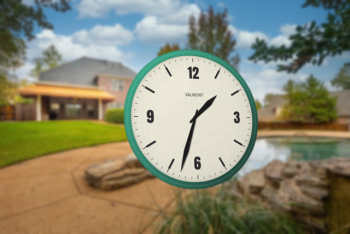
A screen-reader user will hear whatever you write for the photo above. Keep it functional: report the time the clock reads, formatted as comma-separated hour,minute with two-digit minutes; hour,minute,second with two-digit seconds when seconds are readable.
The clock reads 1,33
